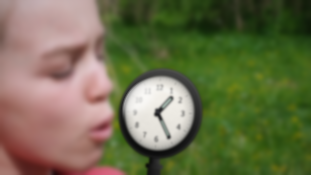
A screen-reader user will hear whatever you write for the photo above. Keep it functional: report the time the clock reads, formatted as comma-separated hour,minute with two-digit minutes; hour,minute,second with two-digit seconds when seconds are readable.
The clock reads 1,25
